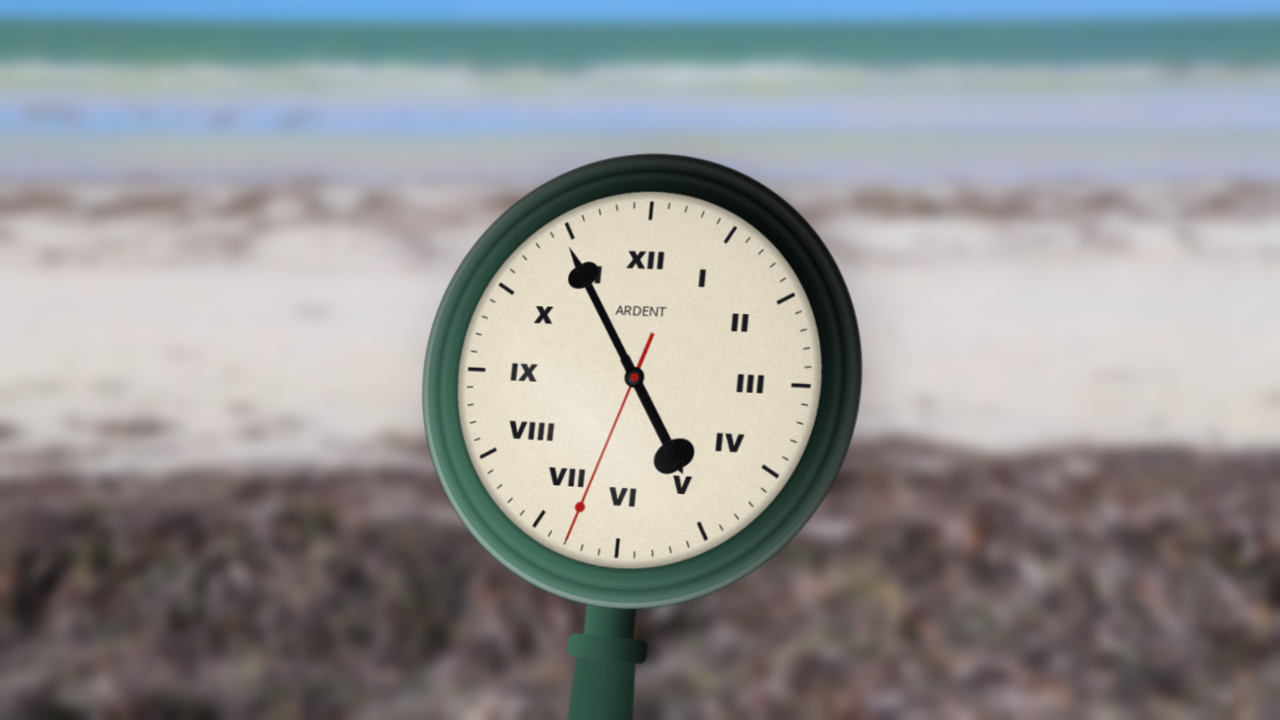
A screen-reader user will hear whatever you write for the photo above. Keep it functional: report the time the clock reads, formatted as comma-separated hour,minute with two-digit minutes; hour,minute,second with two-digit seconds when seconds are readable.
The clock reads 4,54,33
